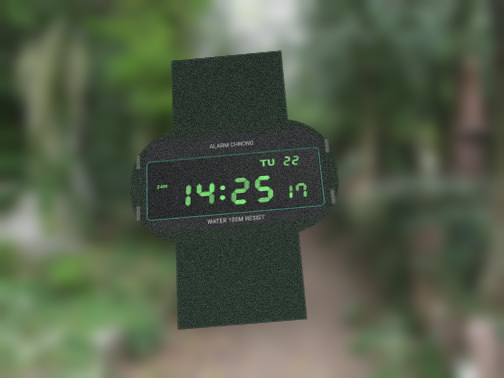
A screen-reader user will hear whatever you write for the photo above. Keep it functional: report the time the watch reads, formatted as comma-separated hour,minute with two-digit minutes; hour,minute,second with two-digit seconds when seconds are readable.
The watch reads 14,25,17
